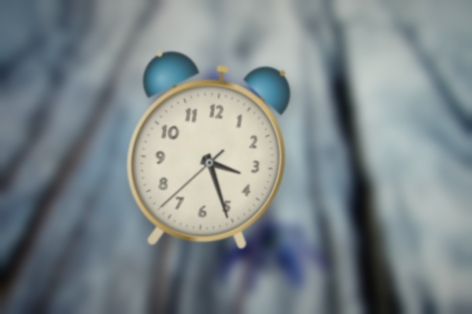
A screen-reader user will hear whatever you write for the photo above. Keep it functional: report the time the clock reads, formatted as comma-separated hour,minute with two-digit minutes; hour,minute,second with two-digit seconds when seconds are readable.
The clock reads 3,25,37
